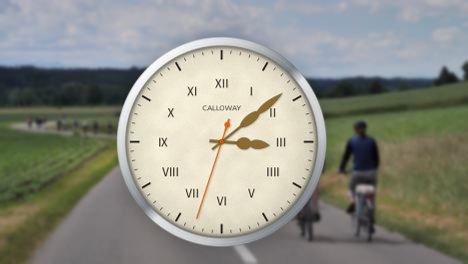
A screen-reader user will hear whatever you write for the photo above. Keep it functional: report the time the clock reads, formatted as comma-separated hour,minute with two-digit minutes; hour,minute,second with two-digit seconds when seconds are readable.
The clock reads 3,08,33
